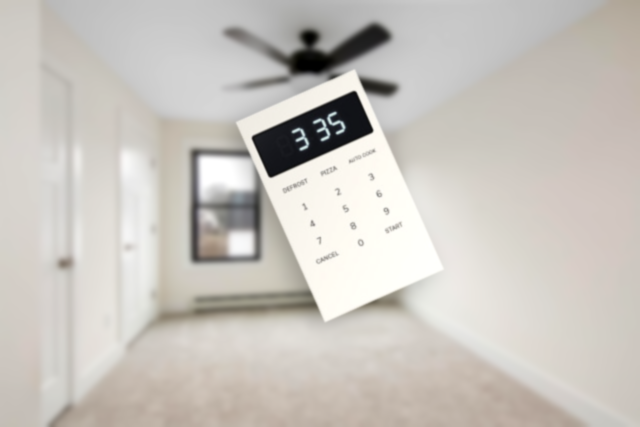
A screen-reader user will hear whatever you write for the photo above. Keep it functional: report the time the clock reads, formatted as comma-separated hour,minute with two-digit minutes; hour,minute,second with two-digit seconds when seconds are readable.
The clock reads 3,35
